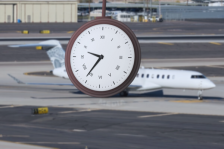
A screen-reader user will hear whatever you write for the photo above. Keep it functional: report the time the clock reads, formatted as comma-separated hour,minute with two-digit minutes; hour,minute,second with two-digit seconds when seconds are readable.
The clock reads 9,36
